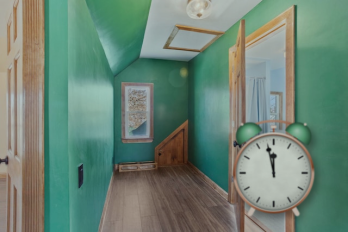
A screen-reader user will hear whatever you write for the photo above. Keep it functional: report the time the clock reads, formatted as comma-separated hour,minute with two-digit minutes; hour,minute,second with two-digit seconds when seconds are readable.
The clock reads 11,58
